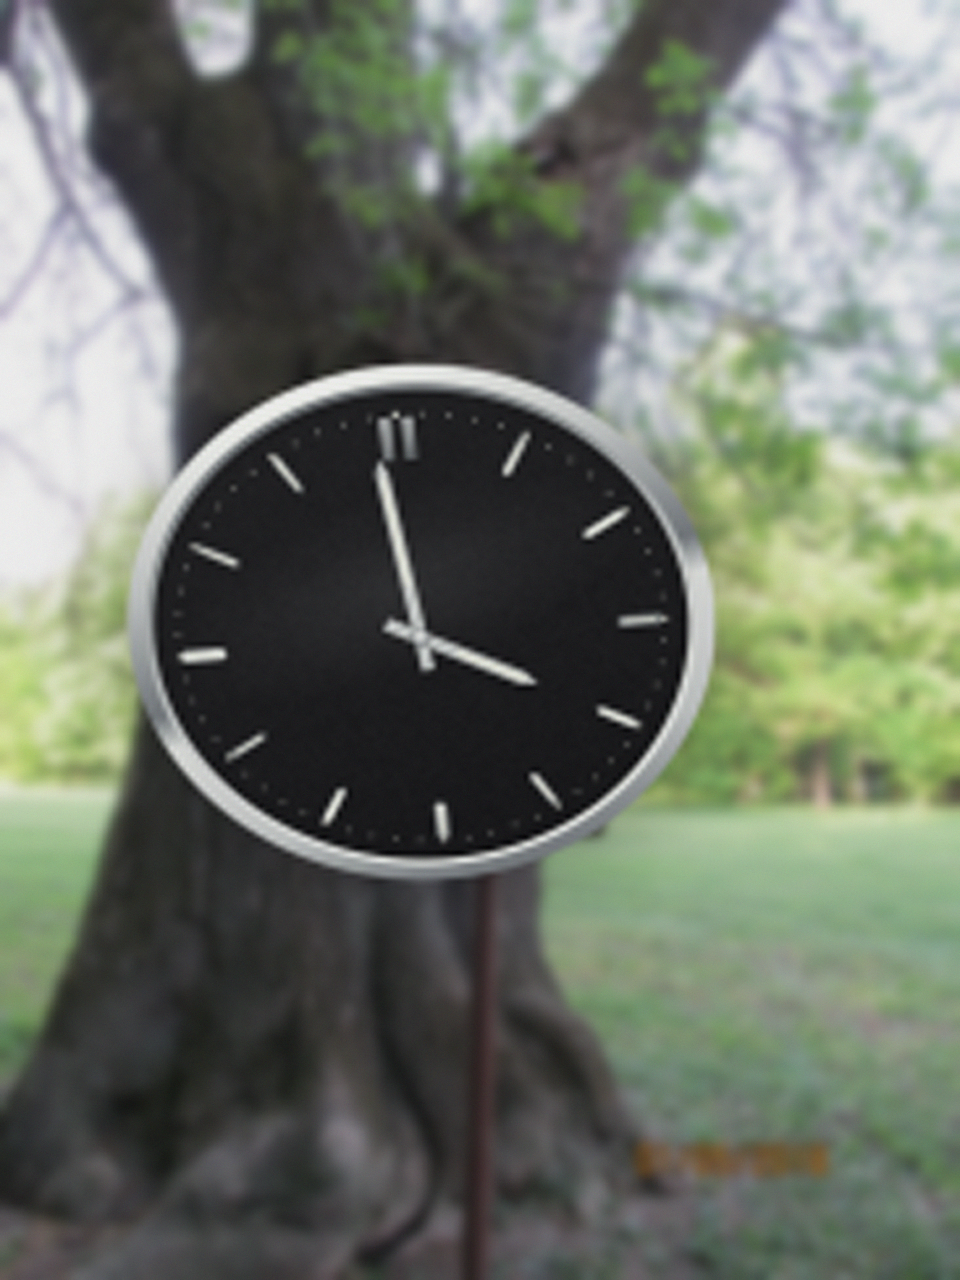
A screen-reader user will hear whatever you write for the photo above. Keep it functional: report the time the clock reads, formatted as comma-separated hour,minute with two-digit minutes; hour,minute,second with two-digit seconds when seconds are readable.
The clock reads 3,59
